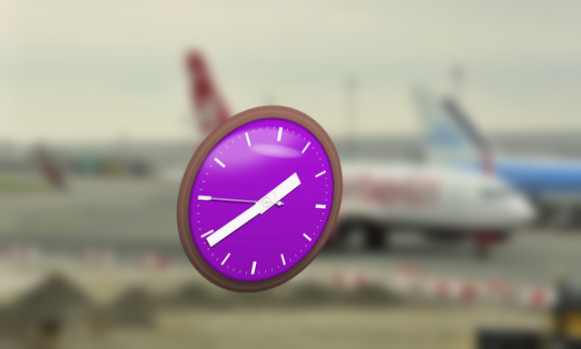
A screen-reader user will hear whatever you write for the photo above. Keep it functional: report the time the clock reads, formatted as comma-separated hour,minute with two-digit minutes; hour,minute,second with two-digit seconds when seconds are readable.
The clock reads 1,38,45
